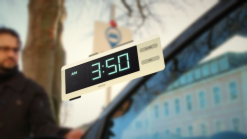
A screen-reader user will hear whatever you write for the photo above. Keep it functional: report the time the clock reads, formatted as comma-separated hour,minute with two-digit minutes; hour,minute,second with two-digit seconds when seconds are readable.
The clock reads 3,50
